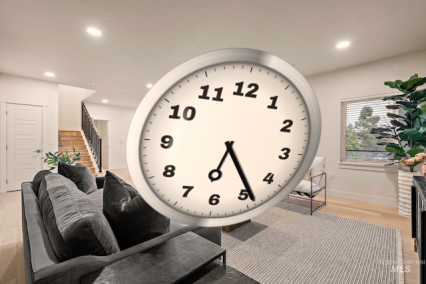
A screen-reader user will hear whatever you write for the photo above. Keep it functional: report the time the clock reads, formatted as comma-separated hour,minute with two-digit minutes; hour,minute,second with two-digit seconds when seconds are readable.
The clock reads 6,24
